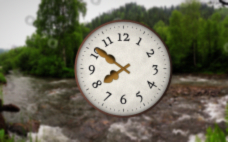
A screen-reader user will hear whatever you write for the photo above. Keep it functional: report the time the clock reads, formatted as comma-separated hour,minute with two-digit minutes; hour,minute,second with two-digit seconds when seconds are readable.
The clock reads 7,51
